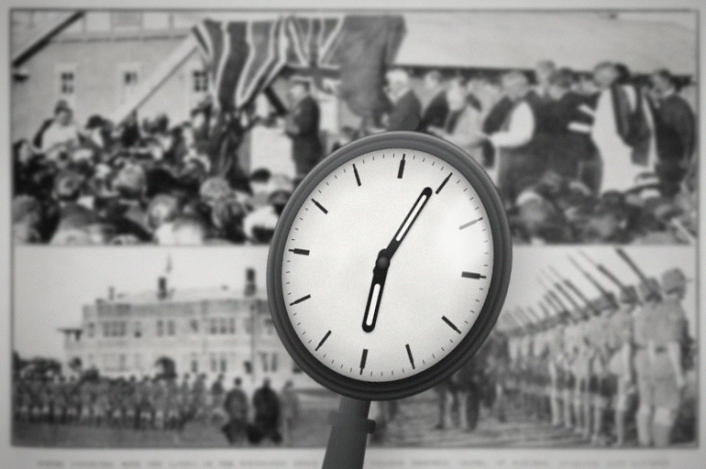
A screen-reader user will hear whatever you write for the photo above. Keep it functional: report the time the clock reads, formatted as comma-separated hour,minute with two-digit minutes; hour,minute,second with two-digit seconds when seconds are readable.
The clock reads 6,04
